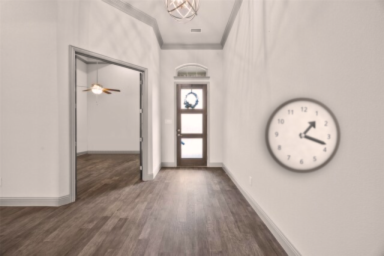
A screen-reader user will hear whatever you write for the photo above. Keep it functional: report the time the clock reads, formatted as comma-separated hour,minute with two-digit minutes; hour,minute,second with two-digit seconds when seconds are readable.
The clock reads 1,18
